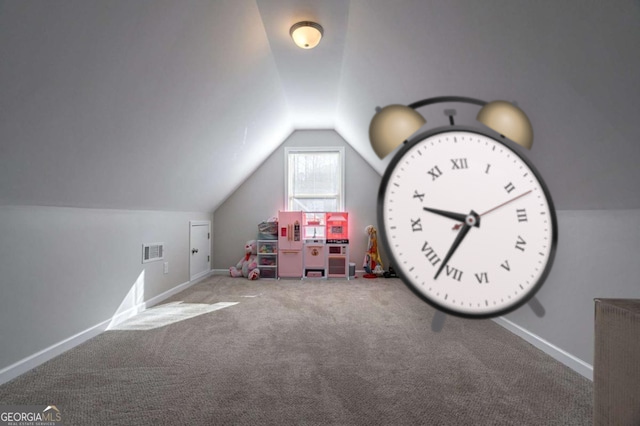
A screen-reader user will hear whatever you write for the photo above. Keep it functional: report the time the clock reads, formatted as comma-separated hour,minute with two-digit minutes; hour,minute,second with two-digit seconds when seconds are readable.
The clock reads 9,37,12
